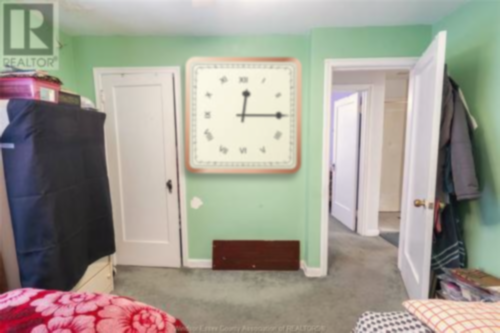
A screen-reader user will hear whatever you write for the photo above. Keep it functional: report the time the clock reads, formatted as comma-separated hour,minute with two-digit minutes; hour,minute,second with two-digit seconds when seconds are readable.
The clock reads 12,15
